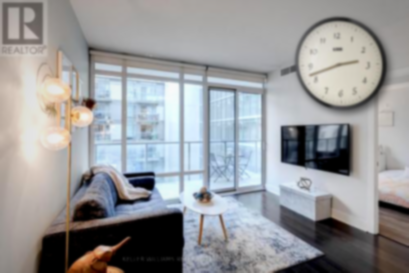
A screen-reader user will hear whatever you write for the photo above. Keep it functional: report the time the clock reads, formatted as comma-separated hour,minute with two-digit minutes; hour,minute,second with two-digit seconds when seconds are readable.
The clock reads 2,42
